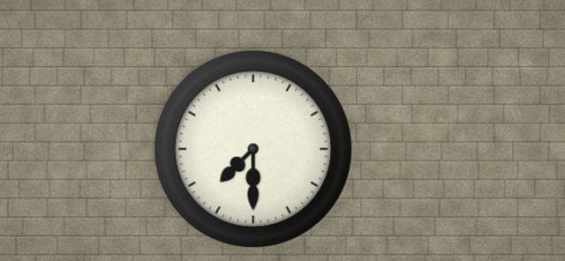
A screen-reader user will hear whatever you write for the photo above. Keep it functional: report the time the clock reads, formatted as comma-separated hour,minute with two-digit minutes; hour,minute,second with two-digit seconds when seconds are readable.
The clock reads 7,30
